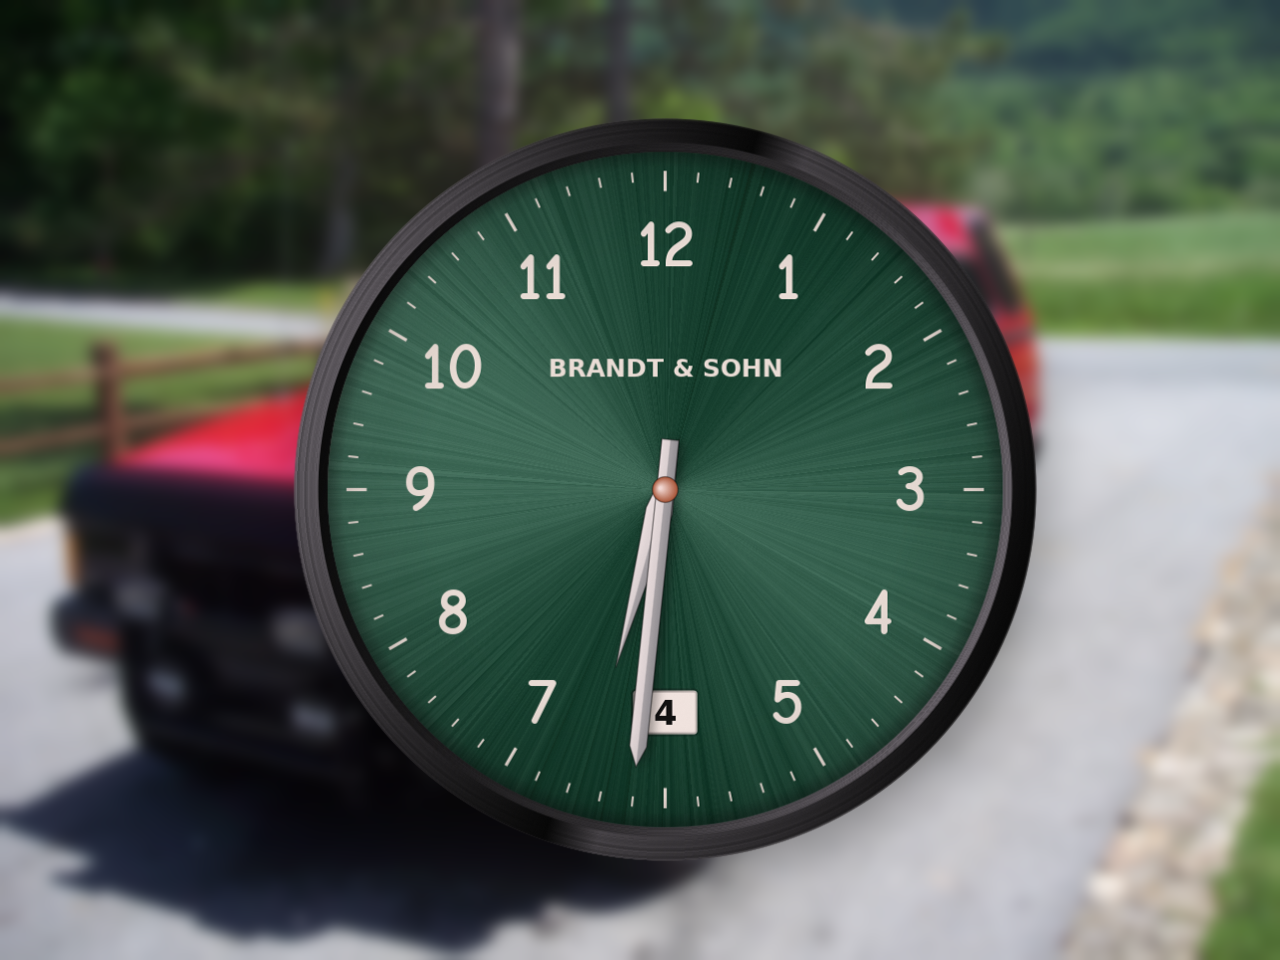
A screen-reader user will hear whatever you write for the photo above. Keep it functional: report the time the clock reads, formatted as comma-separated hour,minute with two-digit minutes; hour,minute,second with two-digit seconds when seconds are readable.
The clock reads 6,31
